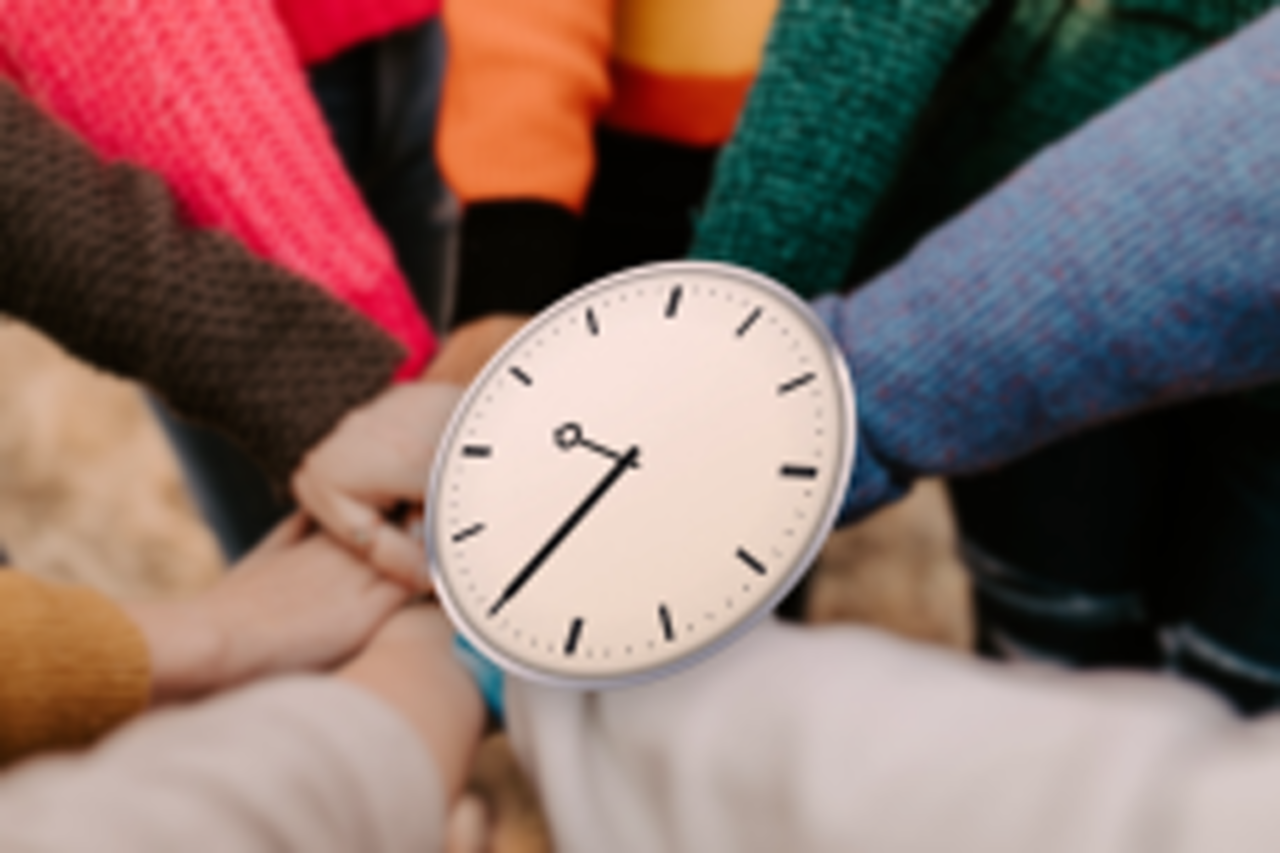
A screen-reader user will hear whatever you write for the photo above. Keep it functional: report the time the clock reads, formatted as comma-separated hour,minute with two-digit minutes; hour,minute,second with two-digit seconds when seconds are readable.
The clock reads 9,35
